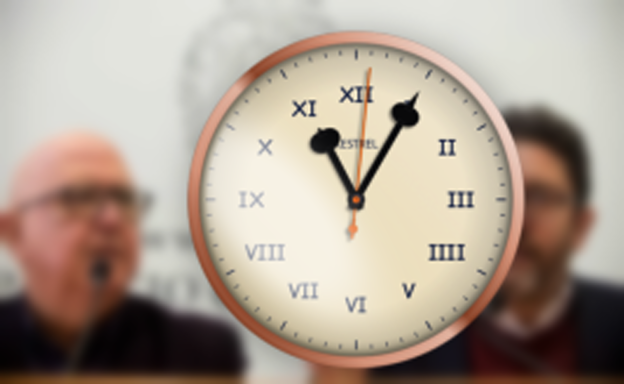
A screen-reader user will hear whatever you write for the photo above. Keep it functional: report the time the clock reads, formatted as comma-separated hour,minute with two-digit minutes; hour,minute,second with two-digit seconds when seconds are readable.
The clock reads 11,05,01
